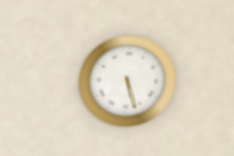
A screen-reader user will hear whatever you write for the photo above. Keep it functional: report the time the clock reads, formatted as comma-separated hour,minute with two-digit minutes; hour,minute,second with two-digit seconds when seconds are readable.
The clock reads 5,27
